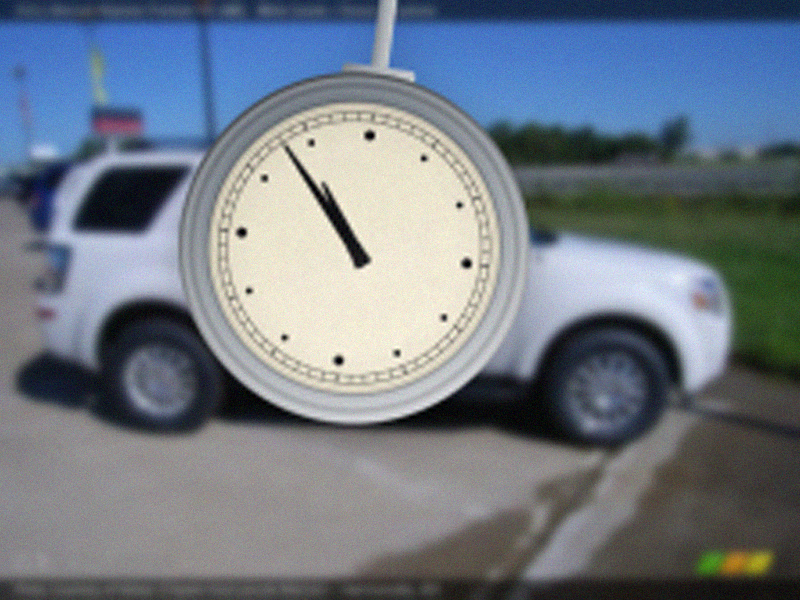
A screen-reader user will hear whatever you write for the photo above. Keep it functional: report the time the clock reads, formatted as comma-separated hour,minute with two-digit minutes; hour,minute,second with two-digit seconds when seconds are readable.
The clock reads 10,53
